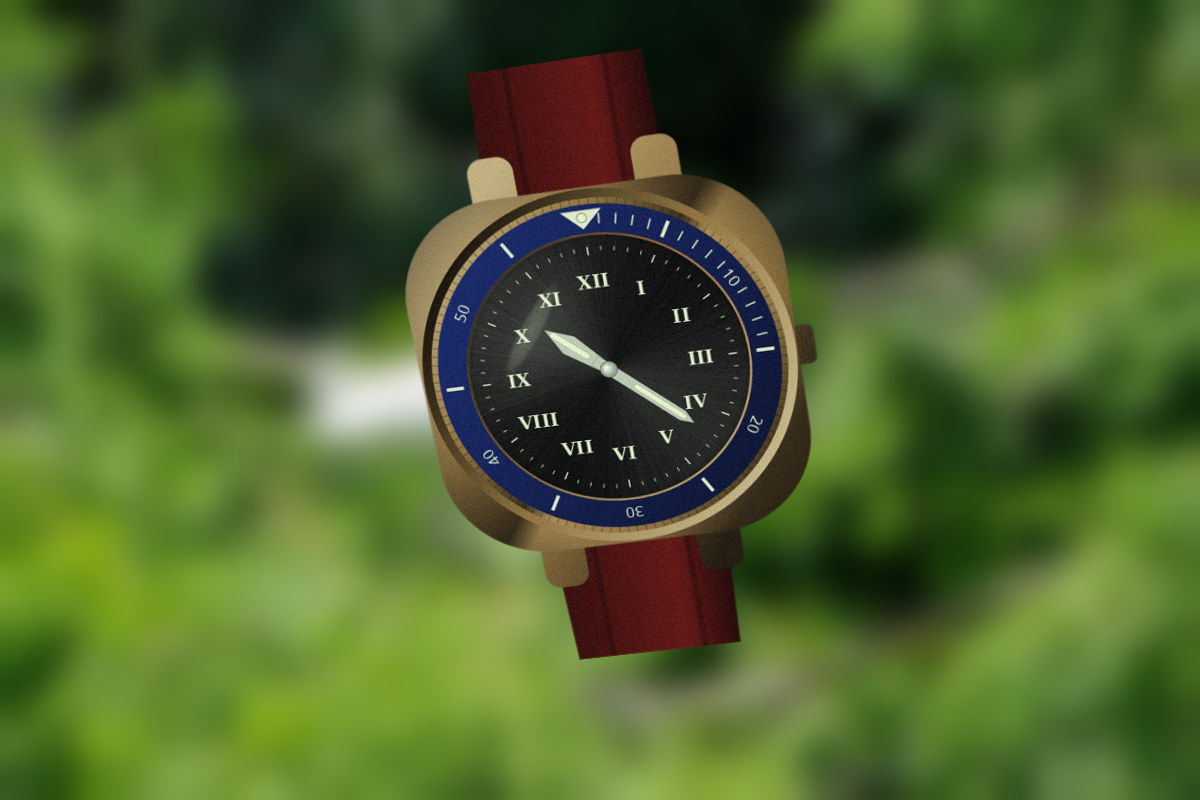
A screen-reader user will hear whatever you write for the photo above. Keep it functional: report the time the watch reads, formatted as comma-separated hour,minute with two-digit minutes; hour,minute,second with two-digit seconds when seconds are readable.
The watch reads 10,22
